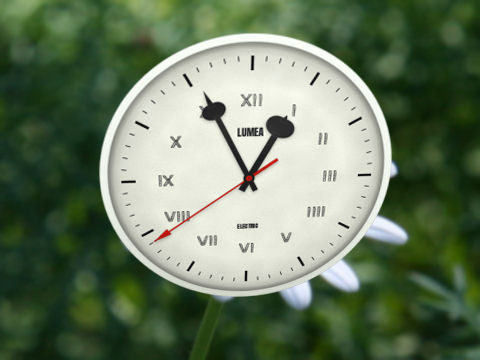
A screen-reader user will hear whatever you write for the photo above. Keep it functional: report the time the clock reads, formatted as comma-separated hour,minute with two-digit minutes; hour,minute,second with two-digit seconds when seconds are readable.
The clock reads 12,55,39
